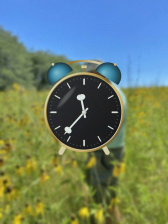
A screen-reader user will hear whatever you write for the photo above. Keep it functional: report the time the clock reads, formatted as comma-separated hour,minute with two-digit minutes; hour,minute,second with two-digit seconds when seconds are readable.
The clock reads 11,37
